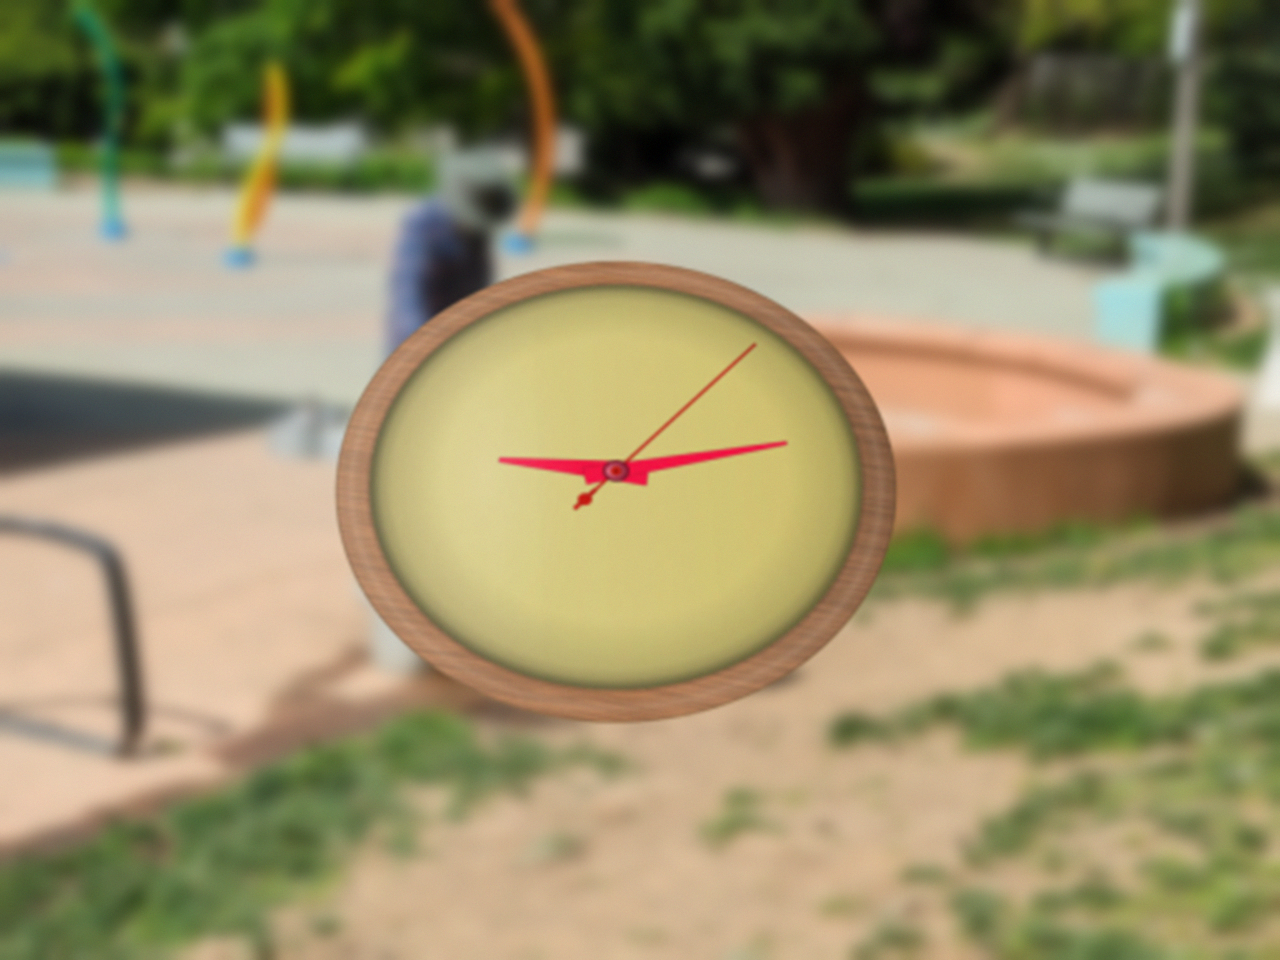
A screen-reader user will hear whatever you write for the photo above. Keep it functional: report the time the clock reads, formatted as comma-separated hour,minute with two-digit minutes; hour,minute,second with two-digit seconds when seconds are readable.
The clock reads 9,13,07
